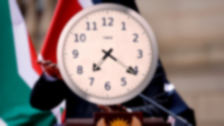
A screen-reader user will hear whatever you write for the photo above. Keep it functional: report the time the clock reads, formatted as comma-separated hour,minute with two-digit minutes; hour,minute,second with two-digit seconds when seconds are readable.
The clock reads 7,21
